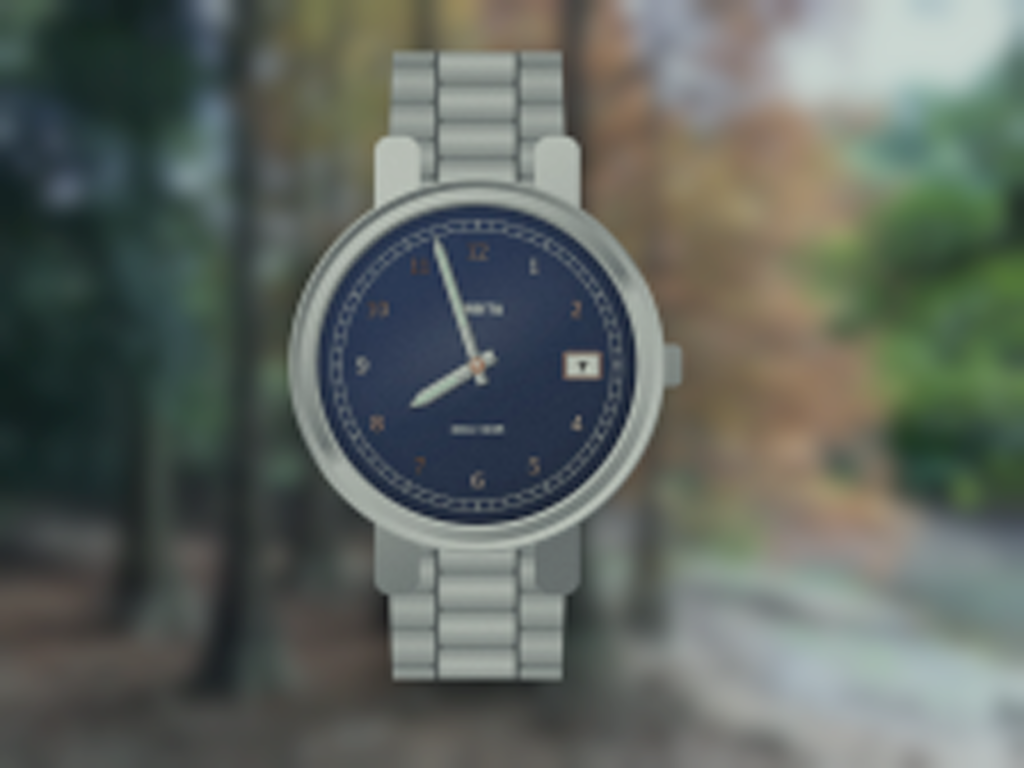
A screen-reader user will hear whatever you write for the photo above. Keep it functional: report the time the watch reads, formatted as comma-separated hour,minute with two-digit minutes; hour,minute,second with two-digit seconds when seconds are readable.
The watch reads 7,57
